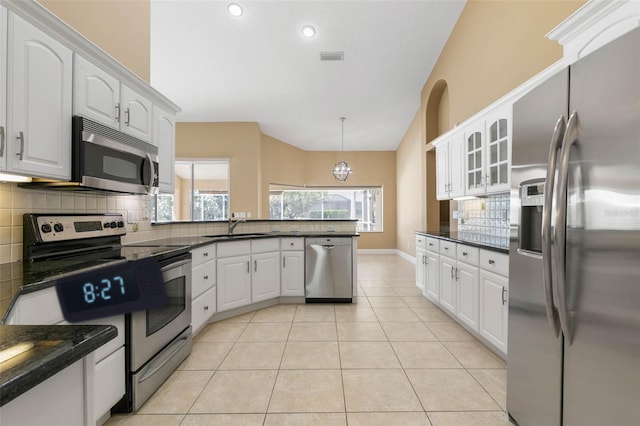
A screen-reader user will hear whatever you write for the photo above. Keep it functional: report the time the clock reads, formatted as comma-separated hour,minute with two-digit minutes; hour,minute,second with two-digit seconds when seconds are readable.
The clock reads 8,27
